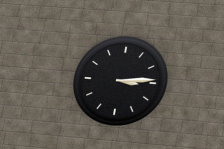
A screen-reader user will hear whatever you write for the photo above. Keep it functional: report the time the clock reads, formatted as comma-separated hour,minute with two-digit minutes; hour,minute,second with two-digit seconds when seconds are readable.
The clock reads 3,14
